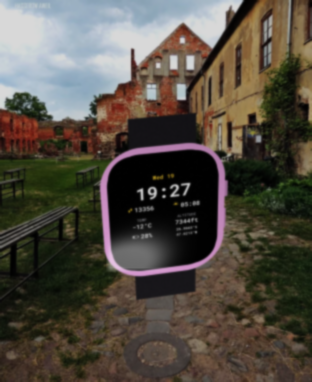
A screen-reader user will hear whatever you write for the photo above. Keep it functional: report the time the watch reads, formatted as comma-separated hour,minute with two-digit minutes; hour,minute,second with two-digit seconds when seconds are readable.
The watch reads 19,27
